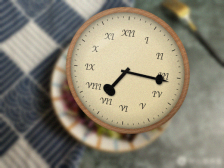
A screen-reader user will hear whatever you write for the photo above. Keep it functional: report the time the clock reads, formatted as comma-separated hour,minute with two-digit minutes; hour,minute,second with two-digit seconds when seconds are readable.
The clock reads 7,16
